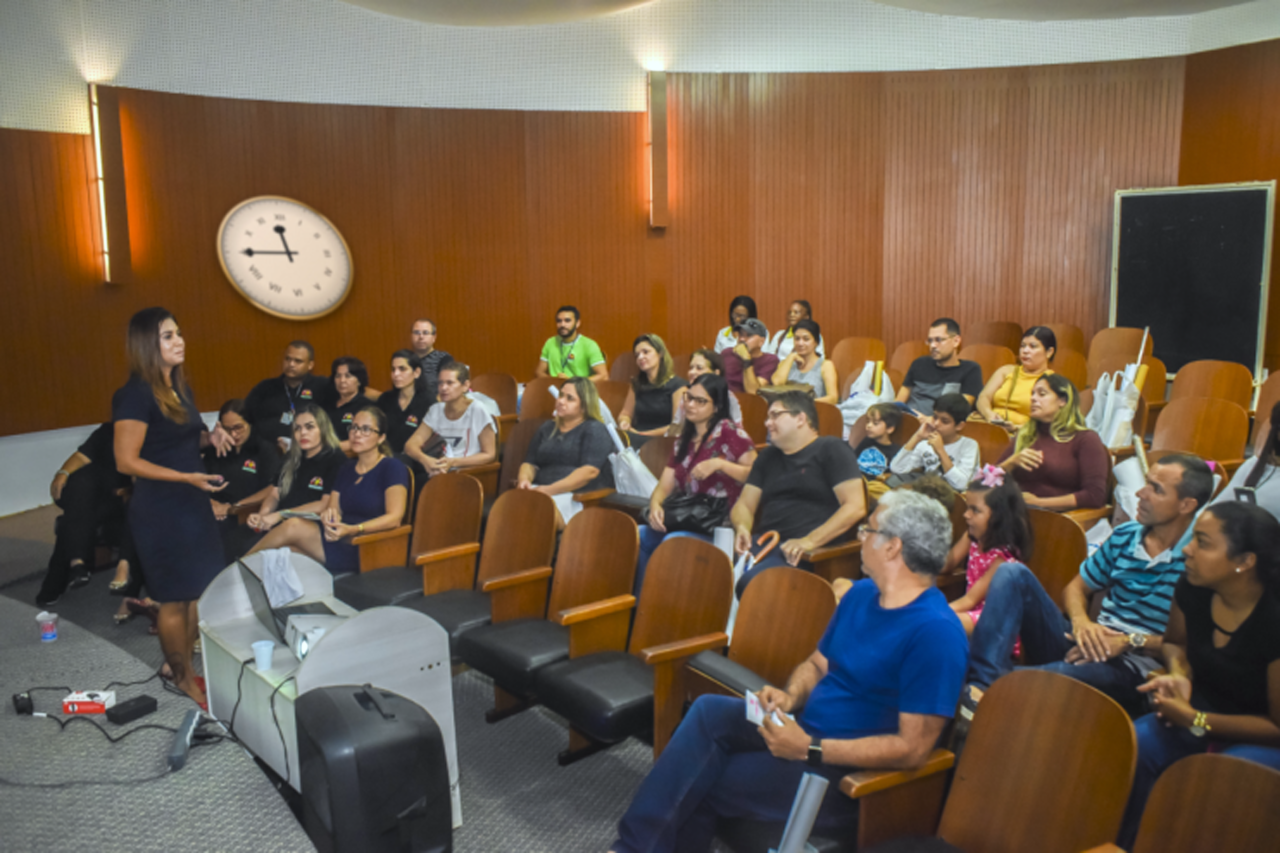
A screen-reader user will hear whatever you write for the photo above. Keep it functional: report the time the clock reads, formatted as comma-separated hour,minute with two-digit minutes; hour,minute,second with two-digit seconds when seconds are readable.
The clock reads 11,45
